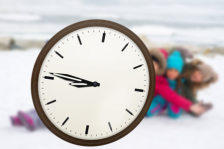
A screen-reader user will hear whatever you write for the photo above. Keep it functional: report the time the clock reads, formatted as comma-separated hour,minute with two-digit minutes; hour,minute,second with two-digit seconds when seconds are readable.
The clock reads 8,46
